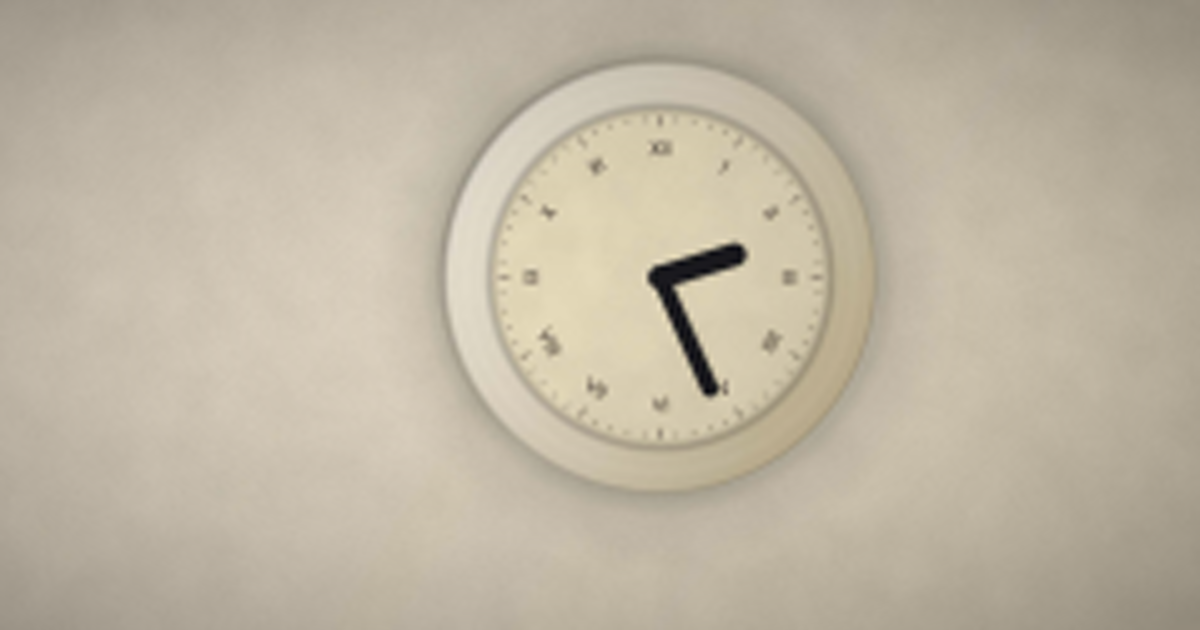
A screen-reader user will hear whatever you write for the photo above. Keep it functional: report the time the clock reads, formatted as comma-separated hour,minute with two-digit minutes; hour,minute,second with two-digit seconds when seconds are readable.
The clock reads 2,26
